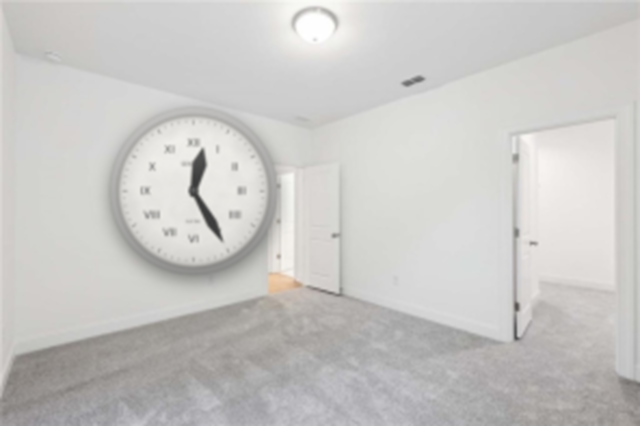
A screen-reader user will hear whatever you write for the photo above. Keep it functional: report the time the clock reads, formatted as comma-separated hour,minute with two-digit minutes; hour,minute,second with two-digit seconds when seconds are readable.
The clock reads 12,25
